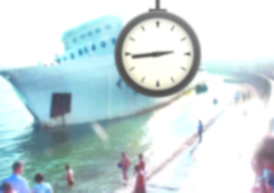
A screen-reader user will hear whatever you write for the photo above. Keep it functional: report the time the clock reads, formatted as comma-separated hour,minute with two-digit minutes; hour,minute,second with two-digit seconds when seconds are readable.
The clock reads 2,44
